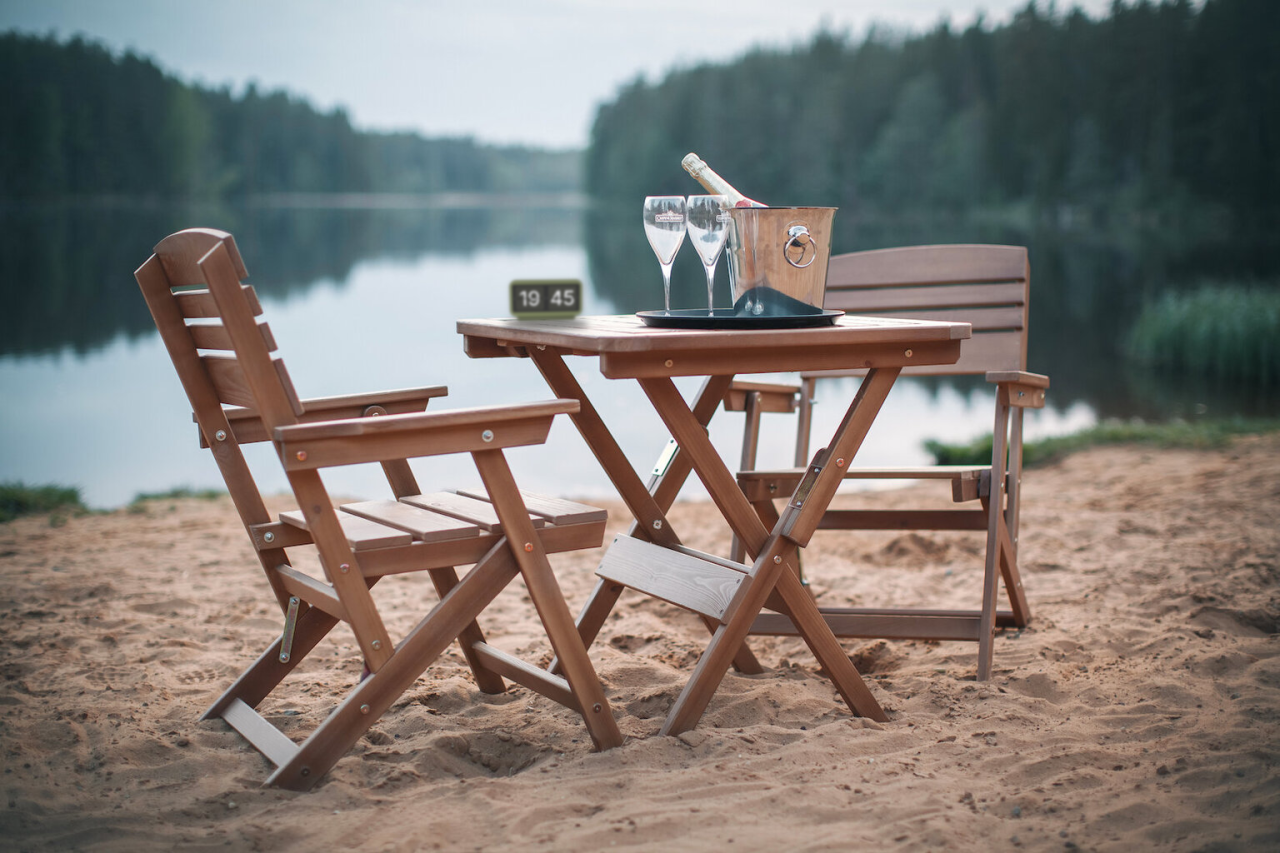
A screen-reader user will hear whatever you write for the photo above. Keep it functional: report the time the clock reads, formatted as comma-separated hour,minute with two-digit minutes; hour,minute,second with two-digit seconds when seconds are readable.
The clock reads 19,45
